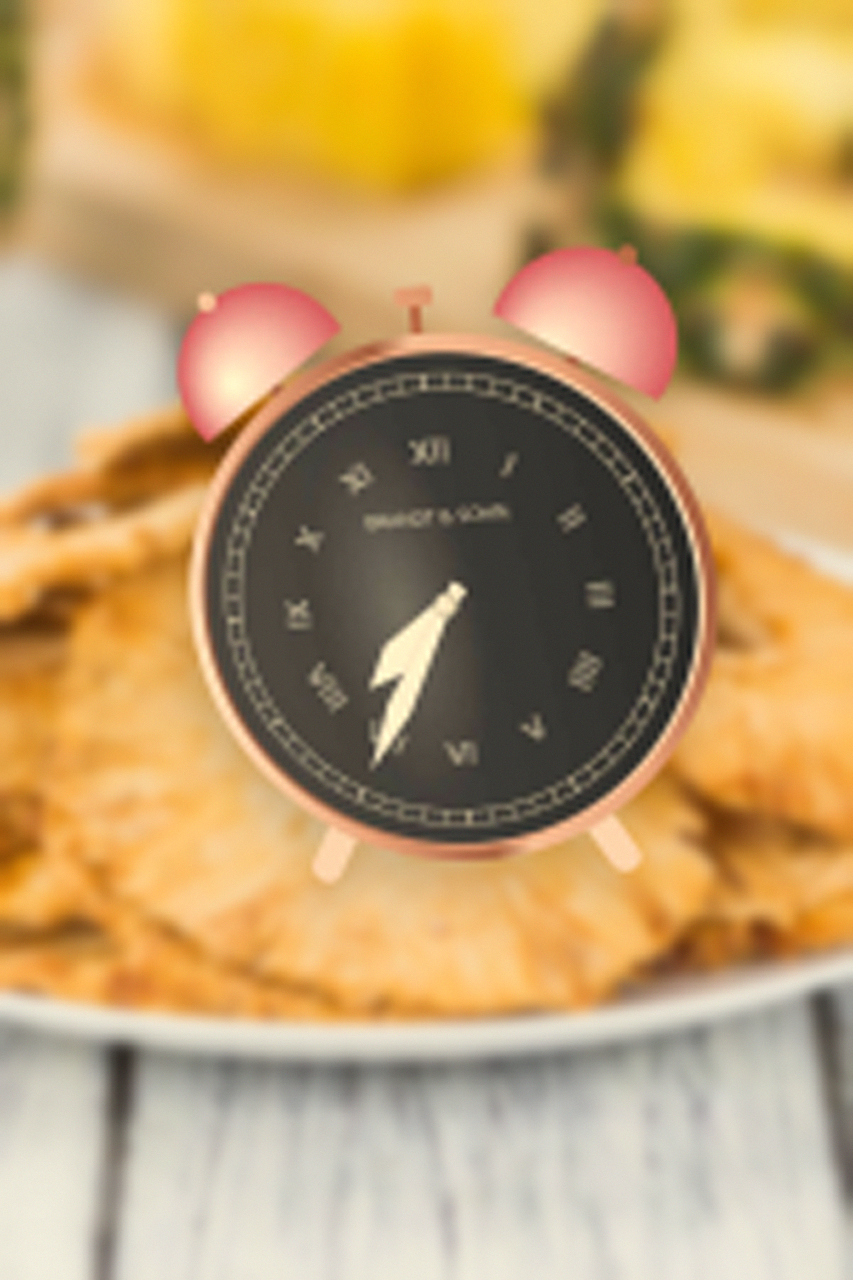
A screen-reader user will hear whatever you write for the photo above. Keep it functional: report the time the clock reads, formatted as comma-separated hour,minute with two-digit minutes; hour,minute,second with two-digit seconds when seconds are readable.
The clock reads 7,35
